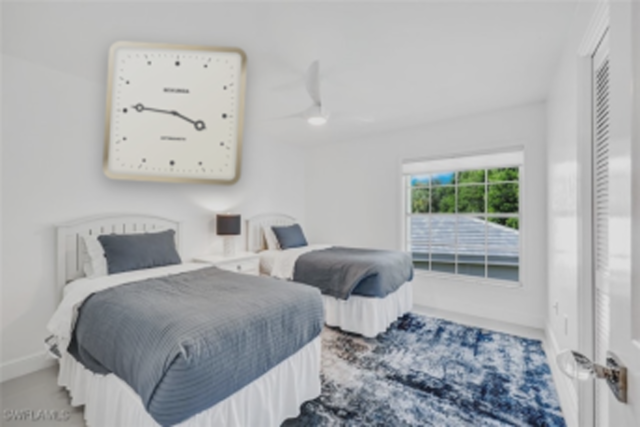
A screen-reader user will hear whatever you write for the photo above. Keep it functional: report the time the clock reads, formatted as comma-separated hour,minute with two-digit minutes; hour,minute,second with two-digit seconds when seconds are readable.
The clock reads 3,46
